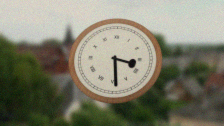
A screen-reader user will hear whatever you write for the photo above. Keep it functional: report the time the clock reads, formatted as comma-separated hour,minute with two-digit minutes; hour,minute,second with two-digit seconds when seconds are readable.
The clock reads 3,29
